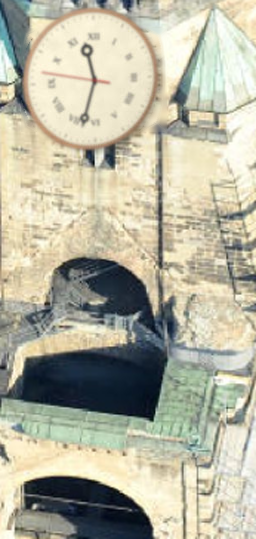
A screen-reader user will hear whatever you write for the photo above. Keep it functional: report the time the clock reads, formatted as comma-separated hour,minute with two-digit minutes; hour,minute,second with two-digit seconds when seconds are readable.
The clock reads 11,32,47
